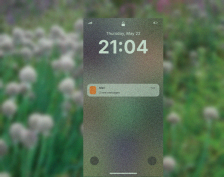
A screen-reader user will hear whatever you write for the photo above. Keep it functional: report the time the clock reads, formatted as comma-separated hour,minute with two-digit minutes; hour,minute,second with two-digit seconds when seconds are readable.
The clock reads 21,04
